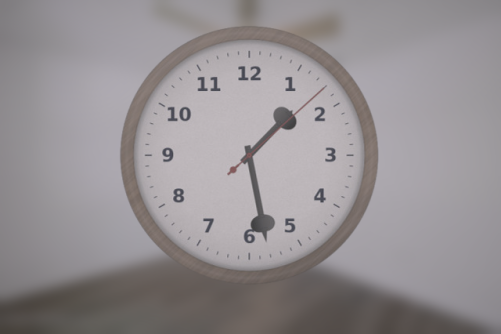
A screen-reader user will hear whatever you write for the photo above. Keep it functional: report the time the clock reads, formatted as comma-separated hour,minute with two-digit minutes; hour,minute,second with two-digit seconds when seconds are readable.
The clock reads 1,28,08
